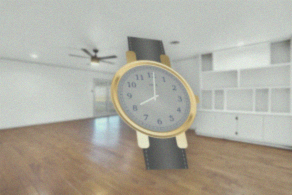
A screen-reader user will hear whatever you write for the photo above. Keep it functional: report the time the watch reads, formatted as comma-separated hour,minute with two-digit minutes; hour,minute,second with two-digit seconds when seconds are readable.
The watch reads 8,01
